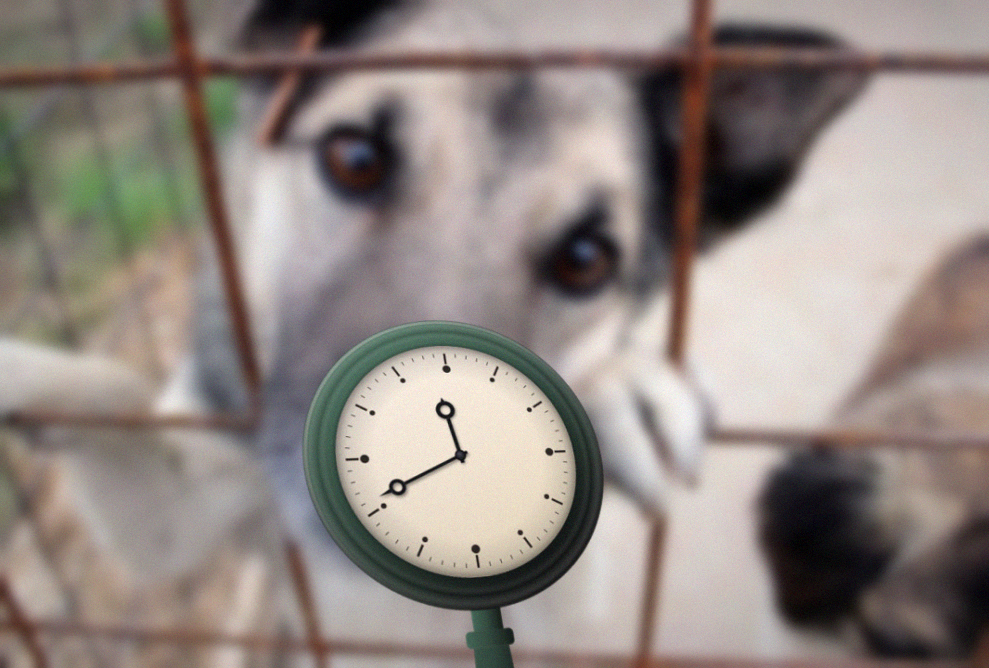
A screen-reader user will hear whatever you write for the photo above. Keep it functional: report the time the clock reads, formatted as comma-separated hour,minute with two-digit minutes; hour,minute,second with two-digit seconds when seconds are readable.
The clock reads 11,41
